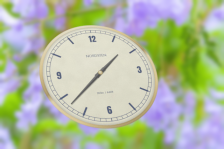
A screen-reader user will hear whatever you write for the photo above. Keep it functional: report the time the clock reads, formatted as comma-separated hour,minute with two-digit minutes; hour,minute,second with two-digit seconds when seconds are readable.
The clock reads 1,38
